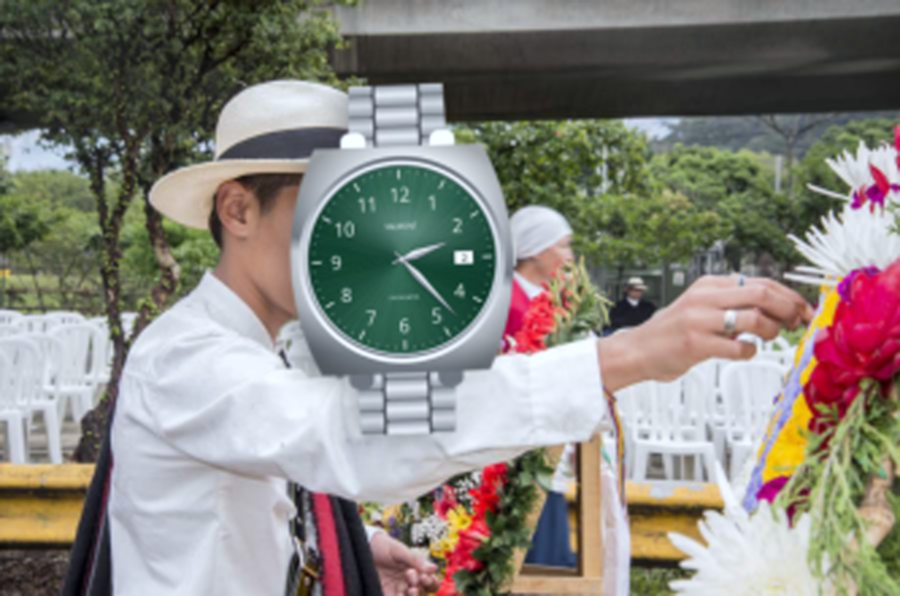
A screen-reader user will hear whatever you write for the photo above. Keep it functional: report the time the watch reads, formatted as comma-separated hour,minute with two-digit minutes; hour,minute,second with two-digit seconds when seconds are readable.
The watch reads 2,23
